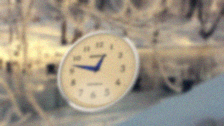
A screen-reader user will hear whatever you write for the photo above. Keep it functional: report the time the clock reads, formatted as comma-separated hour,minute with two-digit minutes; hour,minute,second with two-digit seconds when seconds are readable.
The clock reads 12,47
